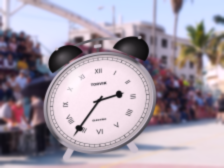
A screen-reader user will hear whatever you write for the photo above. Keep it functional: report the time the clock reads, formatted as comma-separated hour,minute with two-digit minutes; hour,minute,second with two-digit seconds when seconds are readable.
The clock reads 2,36
